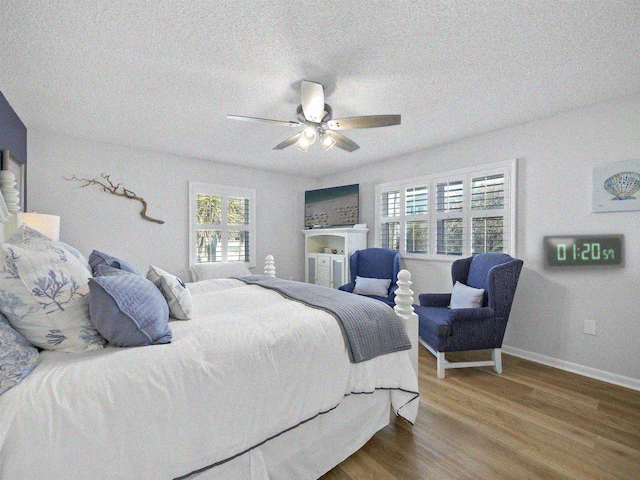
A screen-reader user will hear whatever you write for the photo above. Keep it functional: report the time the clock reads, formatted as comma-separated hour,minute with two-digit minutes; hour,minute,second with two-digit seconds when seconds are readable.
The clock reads 1,20
